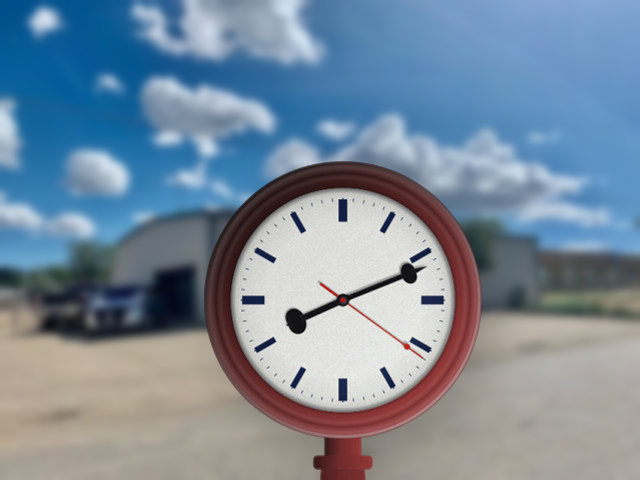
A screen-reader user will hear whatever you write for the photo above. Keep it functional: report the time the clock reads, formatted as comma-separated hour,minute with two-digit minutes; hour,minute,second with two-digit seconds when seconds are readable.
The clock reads 8,11,21
